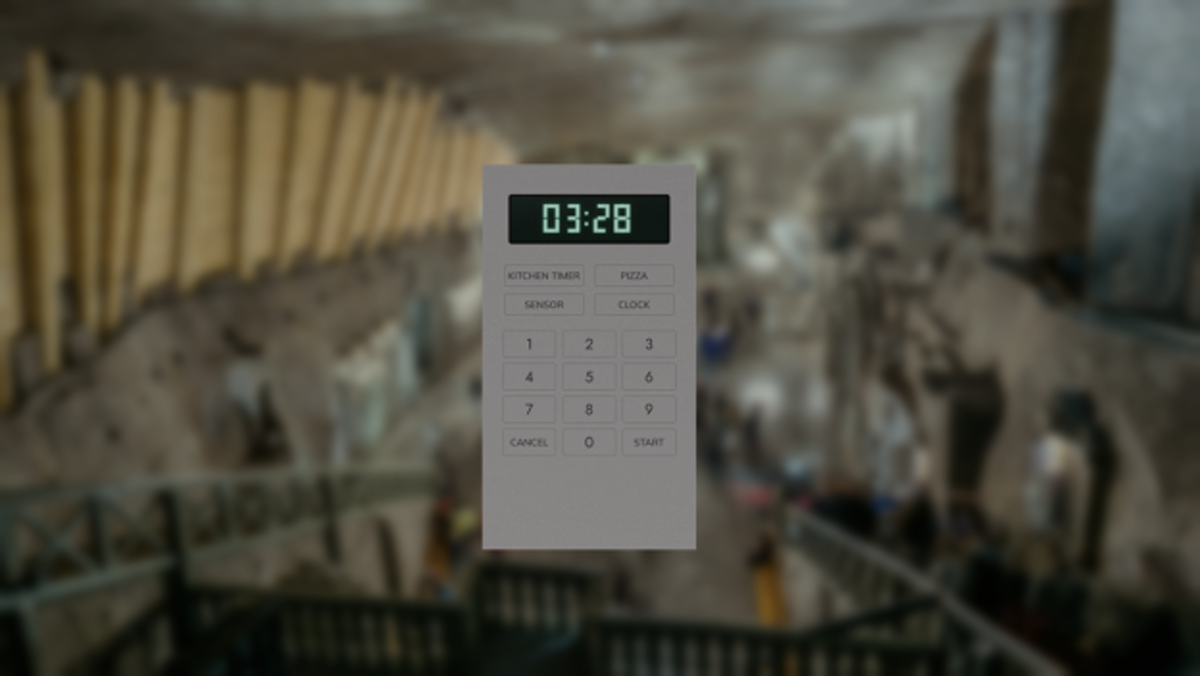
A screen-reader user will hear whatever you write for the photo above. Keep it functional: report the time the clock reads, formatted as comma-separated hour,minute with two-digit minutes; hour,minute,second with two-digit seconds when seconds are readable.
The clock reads 3,28
